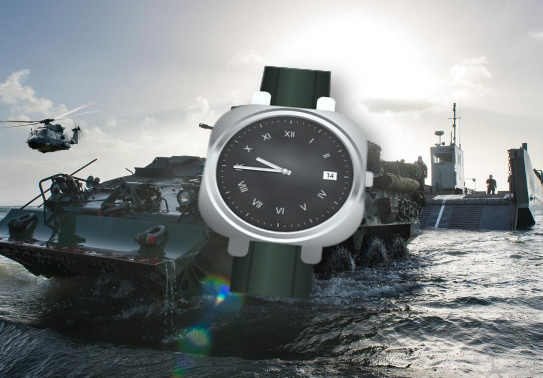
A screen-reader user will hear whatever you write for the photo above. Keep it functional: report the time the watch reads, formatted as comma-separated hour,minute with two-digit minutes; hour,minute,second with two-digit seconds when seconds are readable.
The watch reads 9,45
